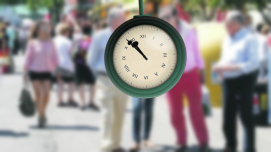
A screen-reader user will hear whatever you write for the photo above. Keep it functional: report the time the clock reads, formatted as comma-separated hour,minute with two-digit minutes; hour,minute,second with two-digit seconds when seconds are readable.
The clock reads 10,53
